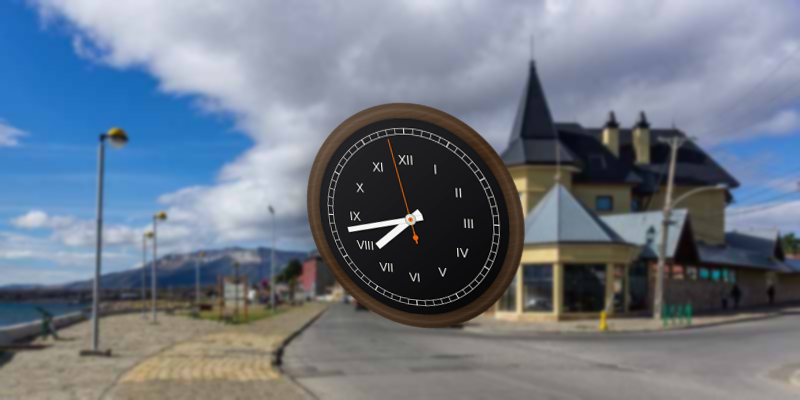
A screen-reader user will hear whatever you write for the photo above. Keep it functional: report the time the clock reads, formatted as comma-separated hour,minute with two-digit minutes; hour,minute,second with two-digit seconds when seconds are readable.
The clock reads 7,42,58
